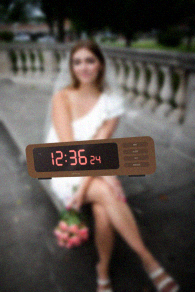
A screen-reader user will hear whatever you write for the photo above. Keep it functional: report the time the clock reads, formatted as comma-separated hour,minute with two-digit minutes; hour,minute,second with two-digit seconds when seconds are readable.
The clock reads 12,36,24
